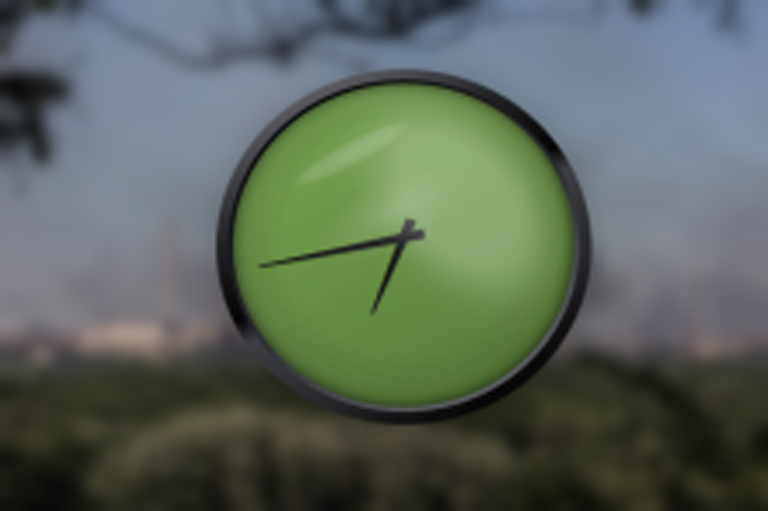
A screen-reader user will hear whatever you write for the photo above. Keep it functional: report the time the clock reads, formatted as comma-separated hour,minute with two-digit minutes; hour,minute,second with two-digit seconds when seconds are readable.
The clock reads 6,43
